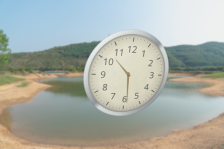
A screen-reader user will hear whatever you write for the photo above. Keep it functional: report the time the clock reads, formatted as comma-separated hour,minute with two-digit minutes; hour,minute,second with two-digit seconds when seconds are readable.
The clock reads 10,29
